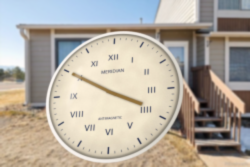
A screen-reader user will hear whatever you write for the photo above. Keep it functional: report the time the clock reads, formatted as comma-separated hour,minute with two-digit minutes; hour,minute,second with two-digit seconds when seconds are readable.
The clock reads 3,50
